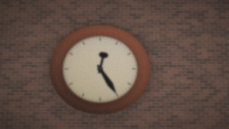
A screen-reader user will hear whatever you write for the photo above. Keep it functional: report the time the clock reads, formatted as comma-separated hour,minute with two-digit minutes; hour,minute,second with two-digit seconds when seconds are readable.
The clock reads 12,25
